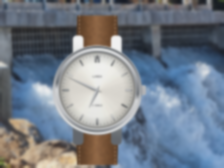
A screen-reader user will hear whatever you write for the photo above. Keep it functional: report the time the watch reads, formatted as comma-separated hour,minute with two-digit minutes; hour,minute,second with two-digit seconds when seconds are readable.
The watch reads 6,49
